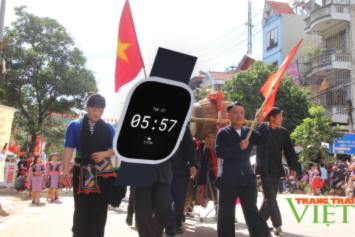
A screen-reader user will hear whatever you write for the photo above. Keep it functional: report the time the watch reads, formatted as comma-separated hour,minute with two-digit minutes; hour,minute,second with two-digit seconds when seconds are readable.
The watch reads 5,57
